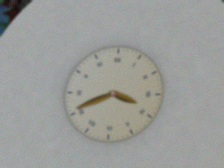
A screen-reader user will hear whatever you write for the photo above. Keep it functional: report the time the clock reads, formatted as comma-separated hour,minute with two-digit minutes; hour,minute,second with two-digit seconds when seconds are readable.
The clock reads 3,41
